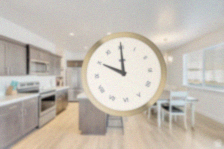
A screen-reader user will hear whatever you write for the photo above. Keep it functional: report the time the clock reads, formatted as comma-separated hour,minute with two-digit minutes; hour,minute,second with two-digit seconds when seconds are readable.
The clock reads 10,00
